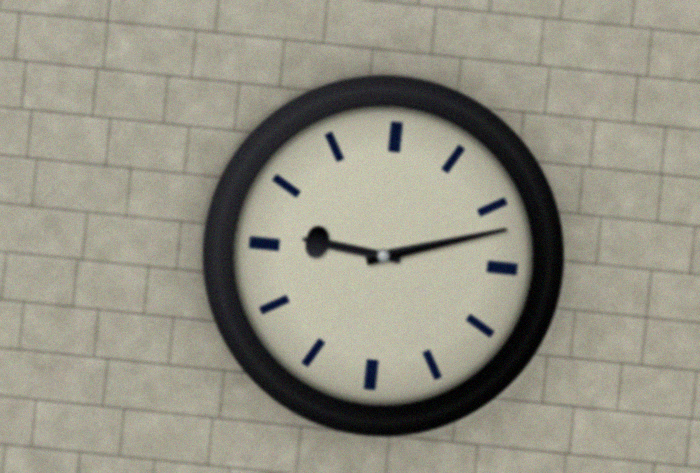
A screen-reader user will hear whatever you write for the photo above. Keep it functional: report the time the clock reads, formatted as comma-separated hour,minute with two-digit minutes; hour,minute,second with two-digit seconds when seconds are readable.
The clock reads 9,12
